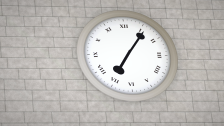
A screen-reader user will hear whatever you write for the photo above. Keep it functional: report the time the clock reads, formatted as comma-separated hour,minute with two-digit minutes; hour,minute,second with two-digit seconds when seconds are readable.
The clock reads 7,06
